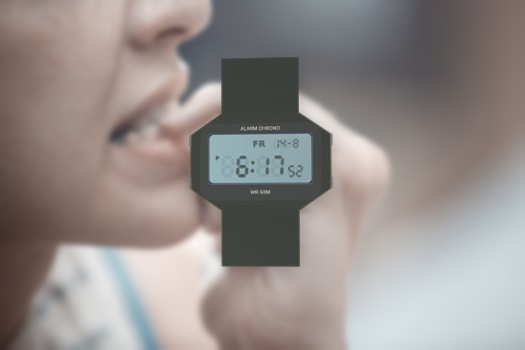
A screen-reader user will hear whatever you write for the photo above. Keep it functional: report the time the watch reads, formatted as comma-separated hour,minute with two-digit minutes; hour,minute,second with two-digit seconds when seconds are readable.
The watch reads 6,17,52
